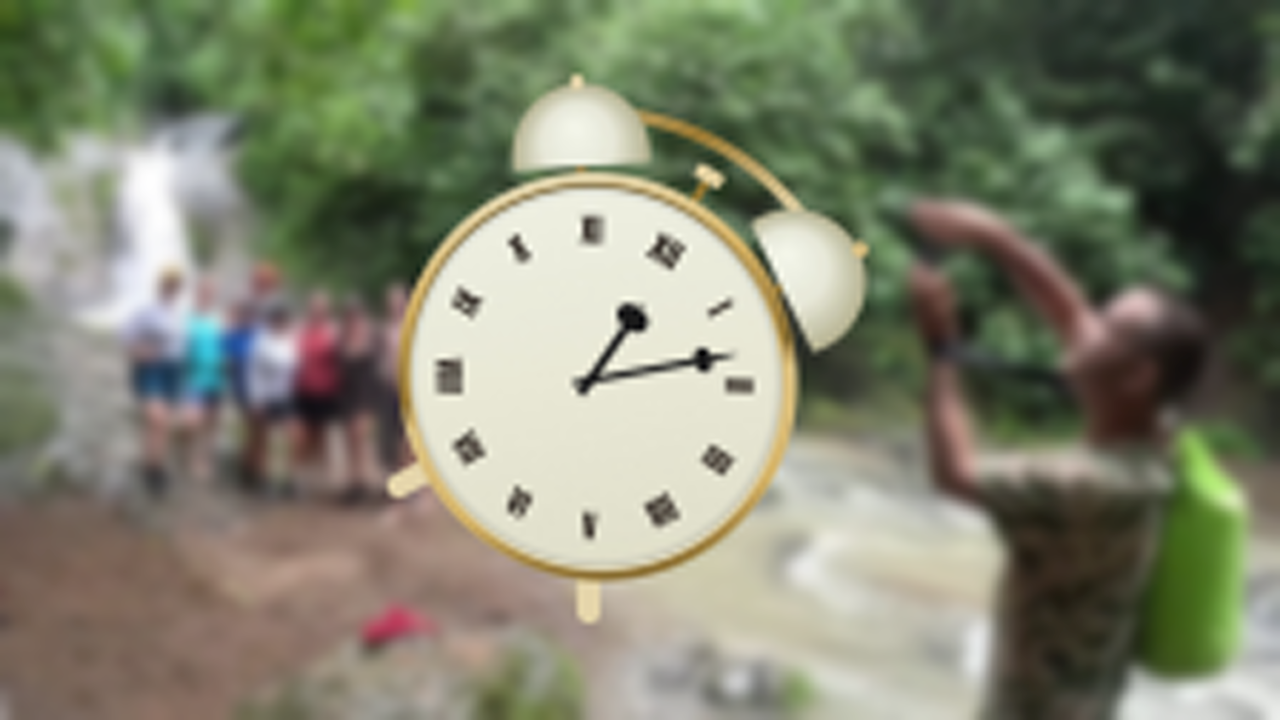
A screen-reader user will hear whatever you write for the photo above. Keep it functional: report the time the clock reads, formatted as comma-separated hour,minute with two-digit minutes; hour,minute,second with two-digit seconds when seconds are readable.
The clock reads 12,08
